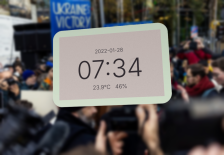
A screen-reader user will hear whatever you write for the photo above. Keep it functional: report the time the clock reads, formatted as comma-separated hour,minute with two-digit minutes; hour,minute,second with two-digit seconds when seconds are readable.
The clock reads 7,34
